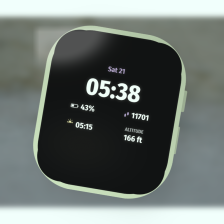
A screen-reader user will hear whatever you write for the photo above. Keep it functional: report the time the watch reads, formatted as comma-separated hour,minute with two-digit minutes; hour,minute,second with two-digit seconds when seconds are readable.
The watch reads 5,38
